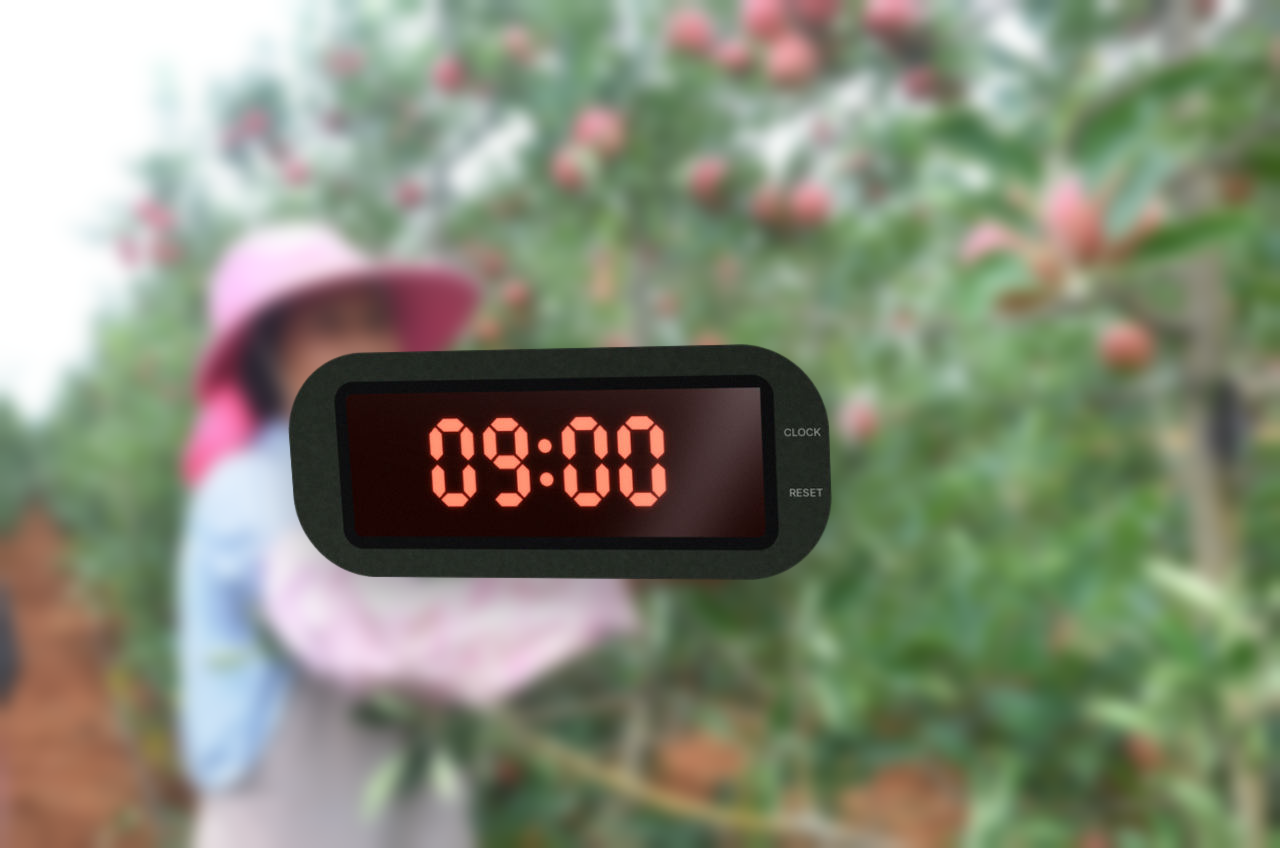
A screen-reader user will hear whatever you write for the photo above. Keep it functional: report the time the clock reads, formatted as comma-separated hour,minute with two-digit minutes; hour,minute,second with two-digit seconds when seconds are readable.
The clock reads 9,00
